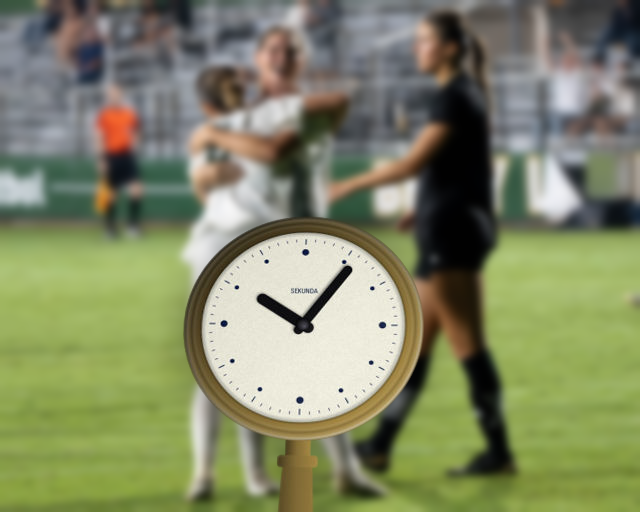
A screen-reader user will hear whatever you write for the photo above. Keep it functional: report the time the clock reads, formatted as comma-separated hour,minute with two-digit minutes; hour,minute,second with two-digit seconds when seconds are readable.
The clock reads 10,06
